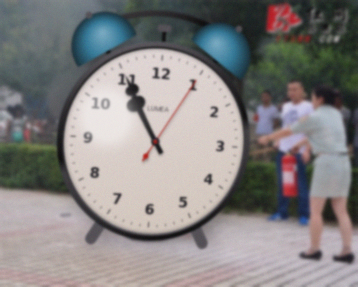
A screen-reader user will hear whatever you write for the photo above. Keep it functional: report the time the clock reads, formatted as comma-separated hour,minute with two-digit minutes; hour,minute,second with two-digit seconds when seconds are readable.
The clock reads 10,55,05
